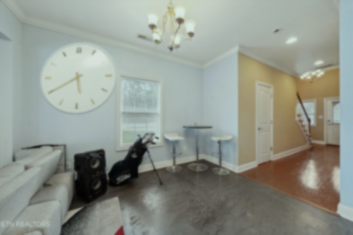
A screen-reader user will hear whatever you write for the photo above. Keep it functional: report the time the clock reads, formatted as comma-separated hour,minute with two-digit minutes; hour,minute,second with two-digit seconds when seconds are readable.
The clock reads 5,40
